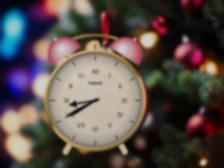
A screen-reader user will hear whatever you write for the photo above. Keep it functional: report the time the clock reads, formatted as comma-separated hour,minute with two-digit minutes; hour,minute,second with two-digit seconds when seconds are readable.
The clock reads 8,40
